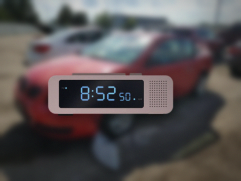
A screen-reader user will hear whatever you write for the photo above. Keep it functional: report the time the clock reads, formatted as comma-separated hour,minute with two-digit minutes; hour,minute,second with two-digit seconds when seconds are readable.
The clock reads 8,52,50
